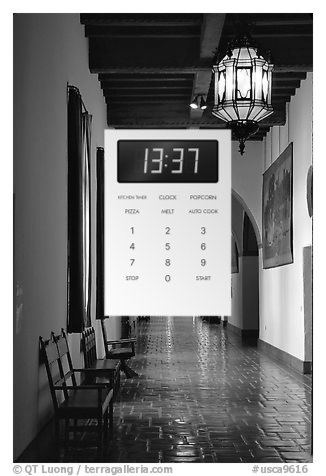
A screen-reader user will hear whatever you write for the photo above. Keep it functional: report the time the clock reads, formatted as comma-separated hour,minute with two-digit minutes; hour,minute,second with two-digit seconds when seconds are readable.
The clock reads 13,37
